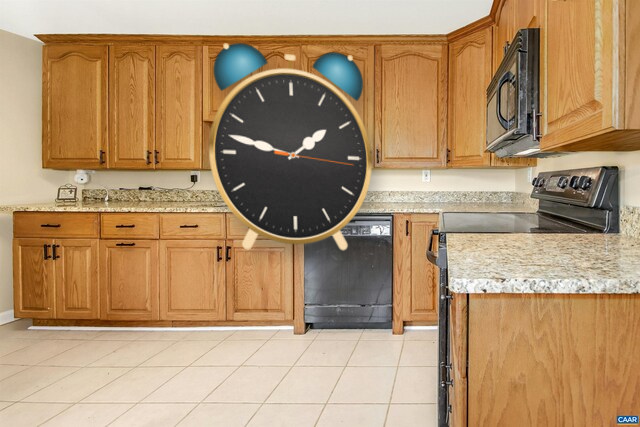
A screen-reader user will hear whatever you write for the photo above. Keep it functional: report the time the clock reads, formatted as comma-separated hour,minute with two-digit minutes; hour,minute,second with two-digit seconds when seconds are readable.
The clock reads 1,47,16
